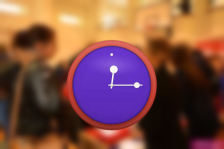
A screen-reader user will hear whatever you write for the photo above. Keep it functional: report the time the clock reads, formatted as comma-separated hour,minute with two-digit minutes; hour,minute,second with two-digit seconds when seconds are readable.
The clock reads 12,15
